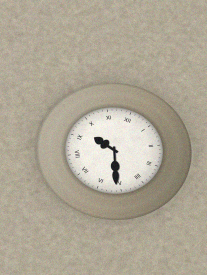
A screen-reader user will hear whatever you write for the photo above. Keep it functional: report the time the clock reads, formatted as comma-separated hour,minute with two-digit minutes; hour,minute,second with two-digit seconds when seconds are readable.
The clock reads 9,26
